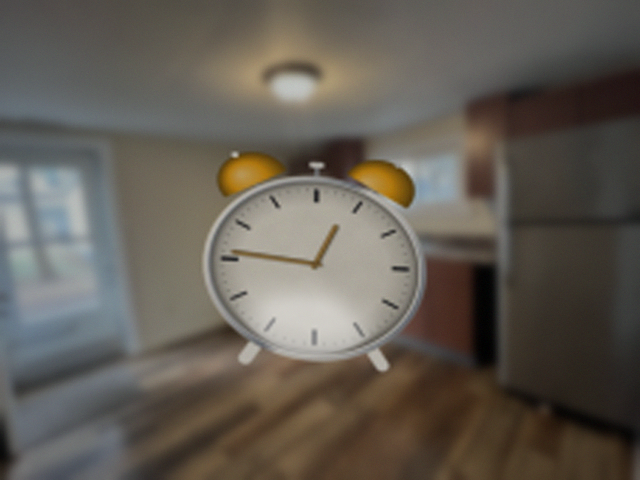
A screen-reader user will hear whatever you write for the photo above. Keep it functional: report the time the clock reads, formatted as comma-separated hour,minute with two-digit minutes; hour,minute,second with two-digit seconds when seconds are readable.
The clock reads 12,46
